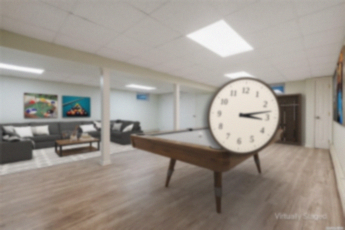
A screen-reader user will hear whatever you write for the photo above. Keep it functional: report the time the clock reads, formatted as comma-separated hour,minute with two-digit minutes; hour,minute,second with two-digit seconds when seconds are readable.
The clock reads 3,13
